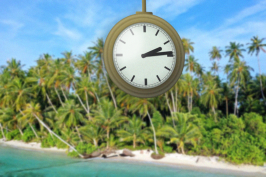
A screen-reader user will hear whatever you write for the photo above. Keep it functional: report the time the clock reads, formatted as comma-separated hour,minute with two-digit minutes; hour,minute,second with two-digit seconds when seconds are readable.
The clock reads 2,14
